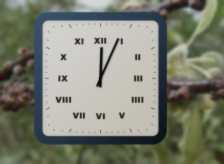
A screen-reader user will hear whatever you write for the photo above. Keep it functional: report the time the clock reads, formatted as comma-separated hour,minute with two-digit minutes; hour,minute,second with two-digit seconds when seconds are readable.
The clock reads 12,04
